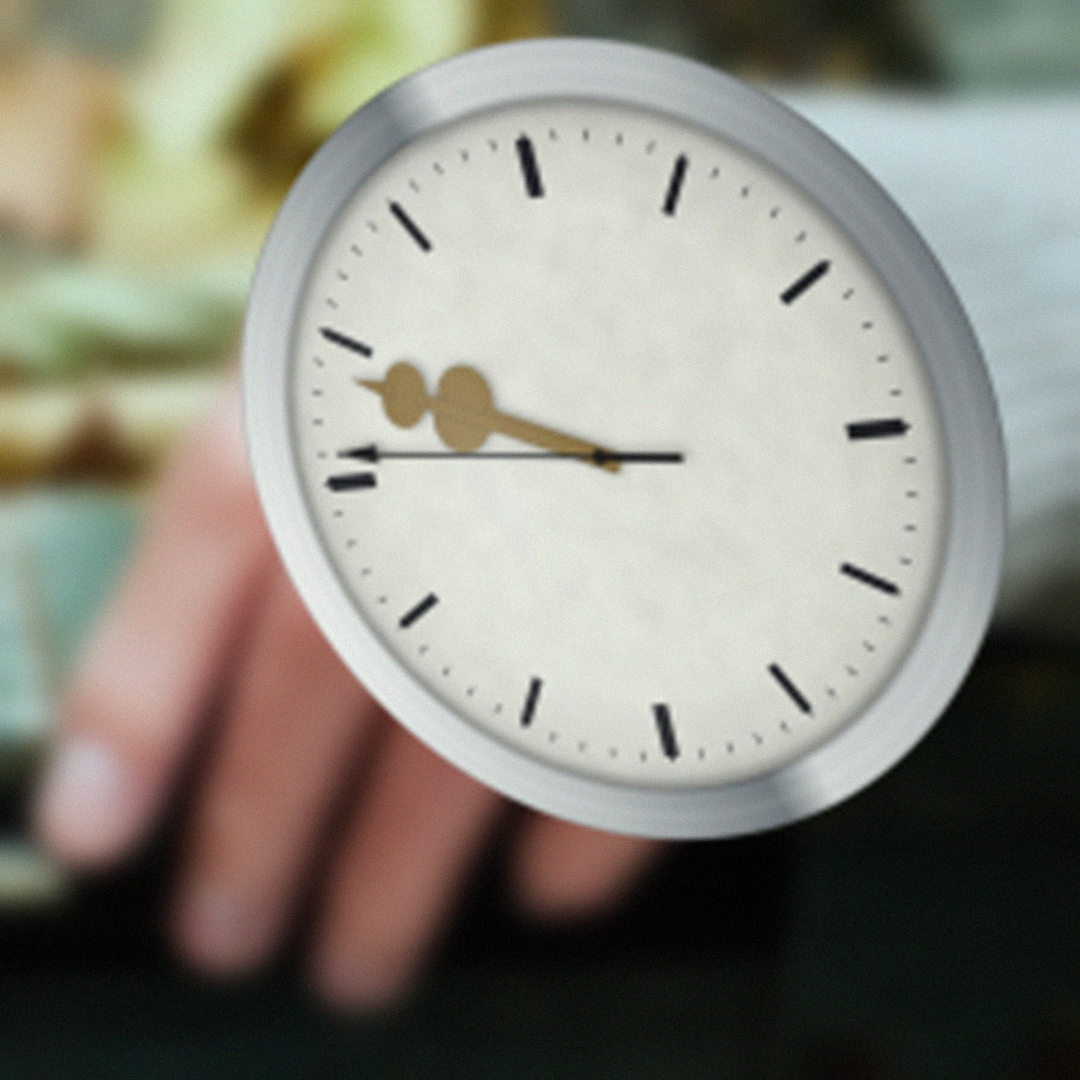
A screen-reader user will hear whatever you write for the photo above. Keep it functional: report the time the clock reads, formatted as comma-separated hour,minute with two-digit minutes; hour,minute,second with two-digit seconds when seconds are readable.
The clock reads 9,48,46
